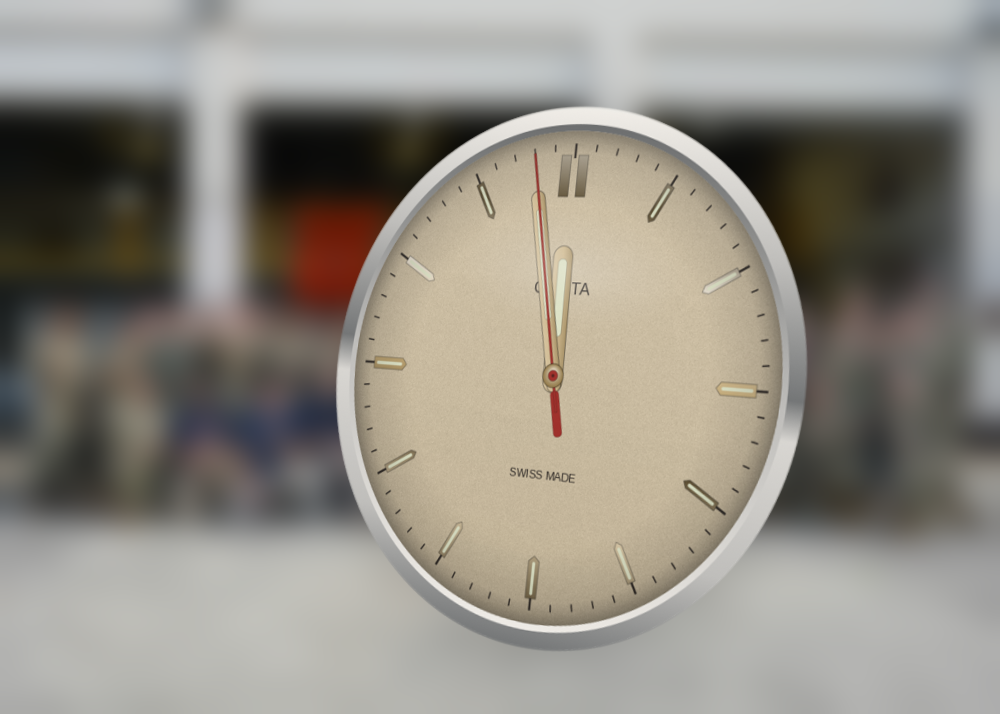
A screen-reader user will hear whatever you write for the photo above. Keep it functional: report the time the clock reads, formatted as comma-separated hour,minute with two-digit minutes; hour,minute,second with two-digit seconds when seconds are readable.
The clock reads 11,57,58
